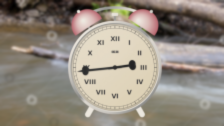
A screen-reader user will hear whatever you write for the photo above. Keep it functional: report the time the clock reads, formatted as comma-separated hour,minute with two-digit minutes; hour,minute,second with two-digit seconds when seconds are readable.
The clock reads 2,44
